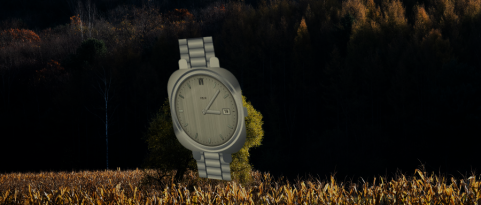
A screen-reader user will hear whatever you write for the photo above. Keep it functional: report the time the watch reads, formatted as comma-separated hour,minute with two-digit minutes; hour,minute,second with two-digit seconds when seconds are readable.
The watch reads 3,07
